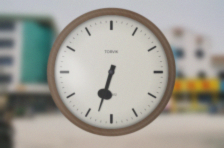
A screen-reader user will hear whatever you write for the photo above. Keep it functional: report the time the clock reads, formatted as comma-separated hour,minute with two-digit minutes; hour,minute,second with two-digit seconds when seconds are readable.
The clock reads 6,33
